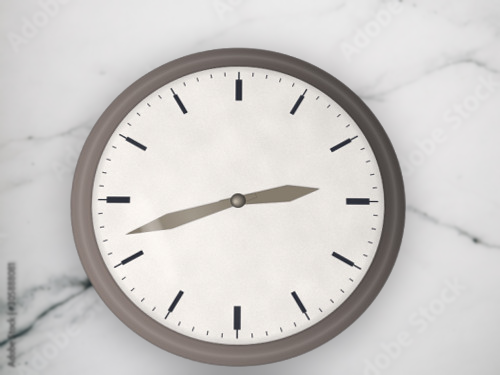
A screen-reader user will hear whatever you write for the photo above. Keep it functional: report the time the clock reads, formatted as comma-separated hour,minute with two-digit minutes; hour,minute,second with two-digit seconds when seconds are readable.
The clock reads 2,42
